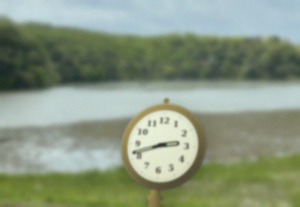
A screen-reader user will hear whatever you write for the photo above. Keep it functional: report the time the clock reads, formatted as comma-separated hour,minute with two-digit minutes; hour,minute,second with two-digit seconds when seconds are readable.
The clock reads 2,42
